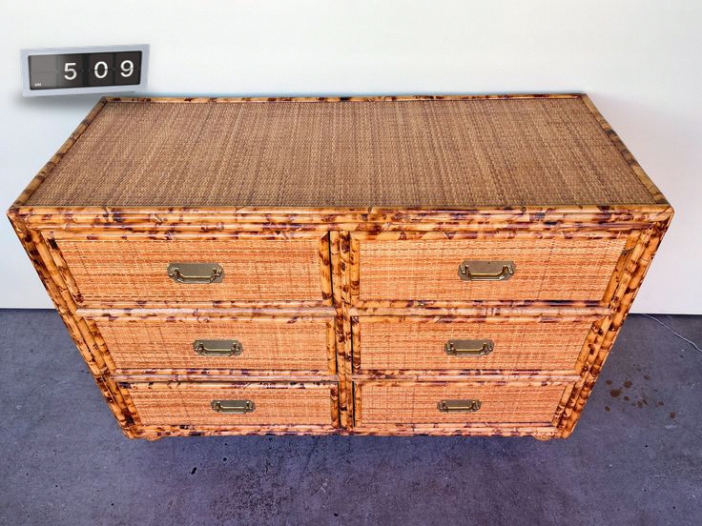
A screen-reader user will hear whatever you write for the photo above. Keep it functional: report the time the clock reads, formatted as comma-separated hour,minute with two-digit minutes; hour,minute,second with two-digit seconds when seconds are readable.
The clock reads 5,09
